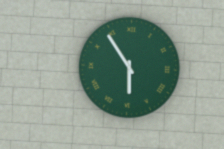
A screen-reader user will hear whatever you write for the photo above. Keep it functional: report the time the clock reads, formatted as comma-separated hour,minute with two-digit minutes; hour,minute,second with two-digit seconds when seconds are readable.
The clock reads 5,54
